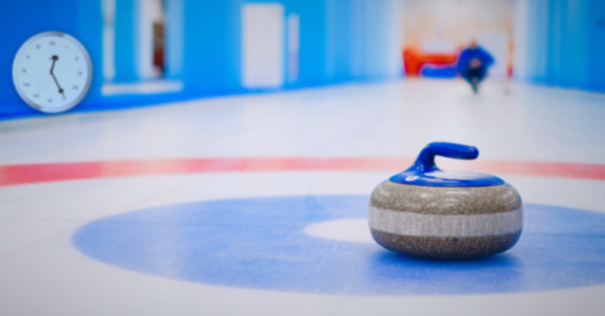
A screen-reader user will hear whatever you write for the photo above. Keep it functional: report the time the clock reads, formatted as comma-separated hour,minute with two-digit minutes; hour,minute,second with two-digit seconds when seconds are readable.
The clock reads 12,25
